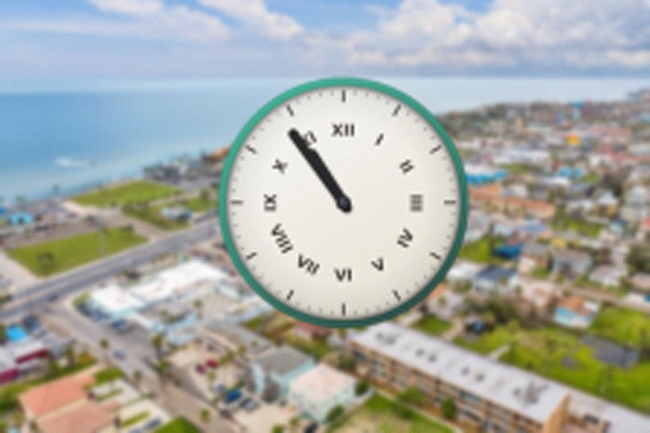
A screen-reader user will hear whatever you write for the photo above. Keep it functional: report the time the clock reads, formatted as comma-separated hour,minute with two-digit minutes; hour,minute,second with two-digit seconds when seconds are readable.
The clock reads 10,54
